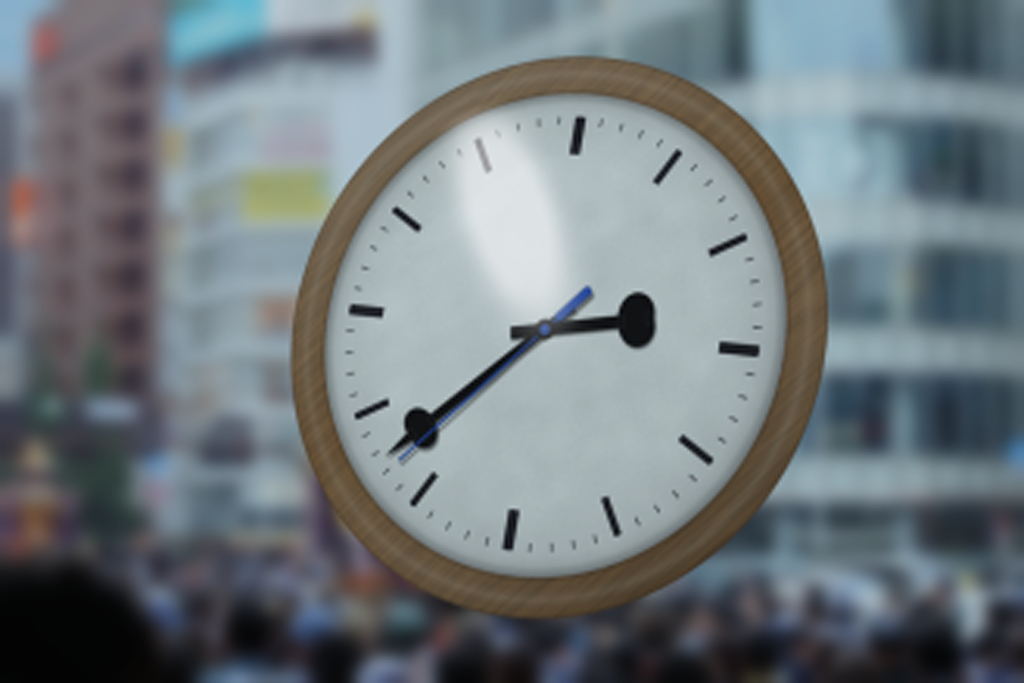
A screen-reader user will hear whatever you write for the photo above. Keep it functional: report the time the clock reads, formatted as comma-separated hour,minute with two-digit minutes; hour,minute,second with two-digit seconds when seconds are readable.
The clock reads 2,37,37
